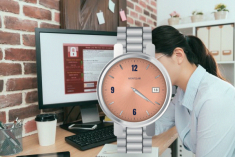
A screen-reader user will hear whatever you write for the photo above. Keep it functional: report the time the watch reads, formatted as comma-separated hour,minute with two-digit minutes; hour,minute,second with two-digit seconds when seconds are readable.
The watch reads 4,21
